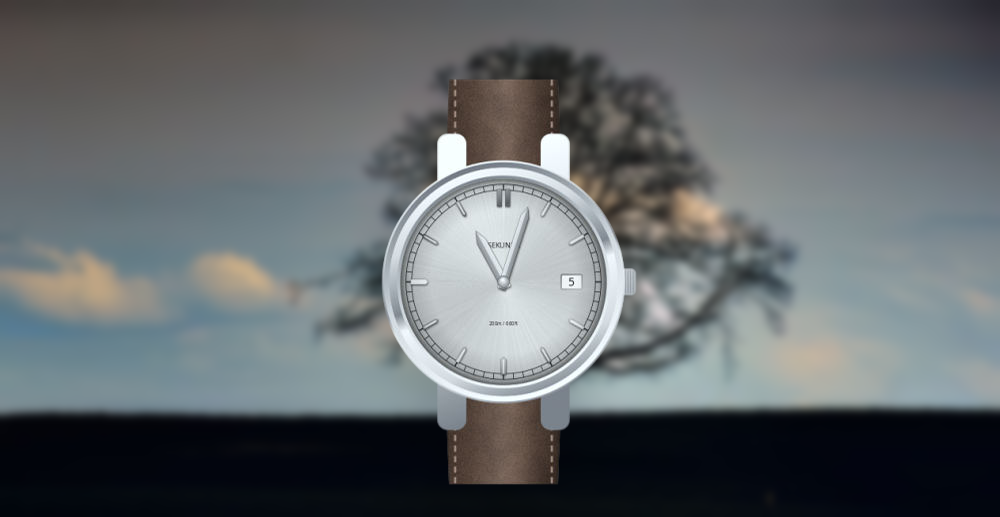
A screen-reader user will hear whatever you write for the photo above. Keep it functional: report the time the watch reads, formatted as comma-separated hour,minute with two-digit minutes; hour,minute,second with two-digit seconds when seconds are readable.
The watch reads 11,03
